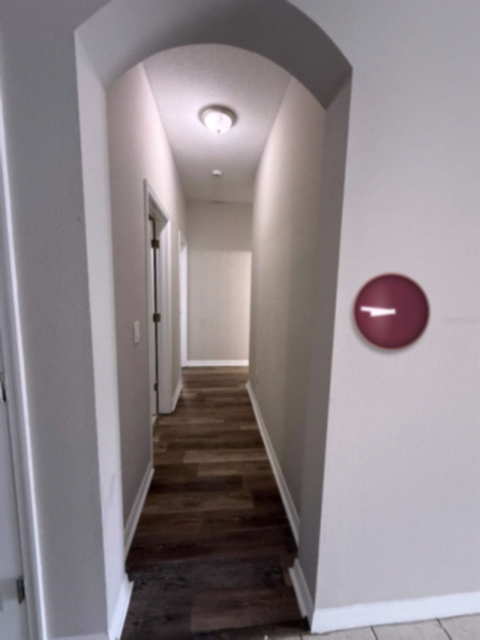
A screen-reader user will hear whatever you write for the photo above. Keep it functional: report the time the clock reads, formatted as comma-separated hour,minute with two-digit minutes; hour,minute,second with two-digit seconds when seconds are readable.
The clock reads 8,46
